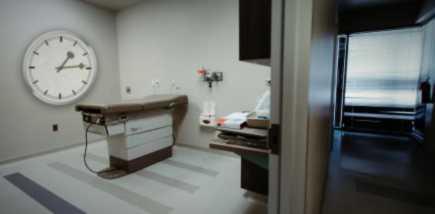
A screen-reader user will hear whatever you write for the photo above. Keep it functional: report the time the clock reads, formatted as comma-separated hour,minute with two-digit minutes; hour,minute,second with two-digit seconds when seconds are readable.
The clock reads 1,14
